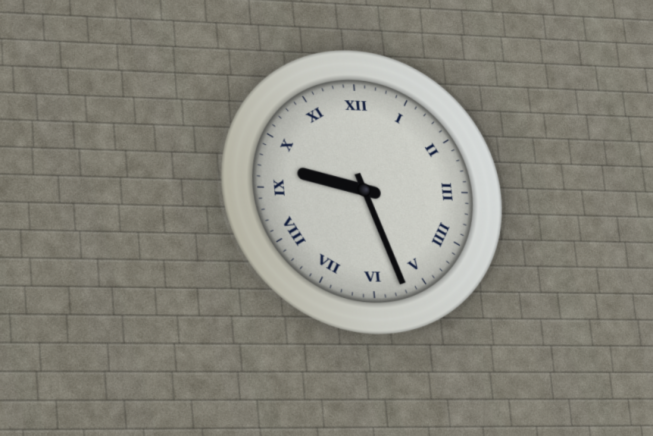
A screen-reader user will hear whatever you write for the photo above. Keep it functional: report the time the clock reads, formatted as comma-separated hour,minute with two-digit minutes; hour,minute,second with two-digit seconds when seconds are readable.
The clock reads 9,27
